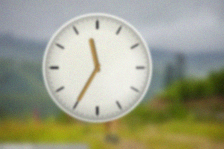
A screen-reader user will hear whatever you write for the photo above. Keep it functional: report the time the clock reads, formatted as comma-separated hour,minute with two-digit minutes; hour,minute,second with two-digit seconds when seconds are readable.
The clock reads 11,35
